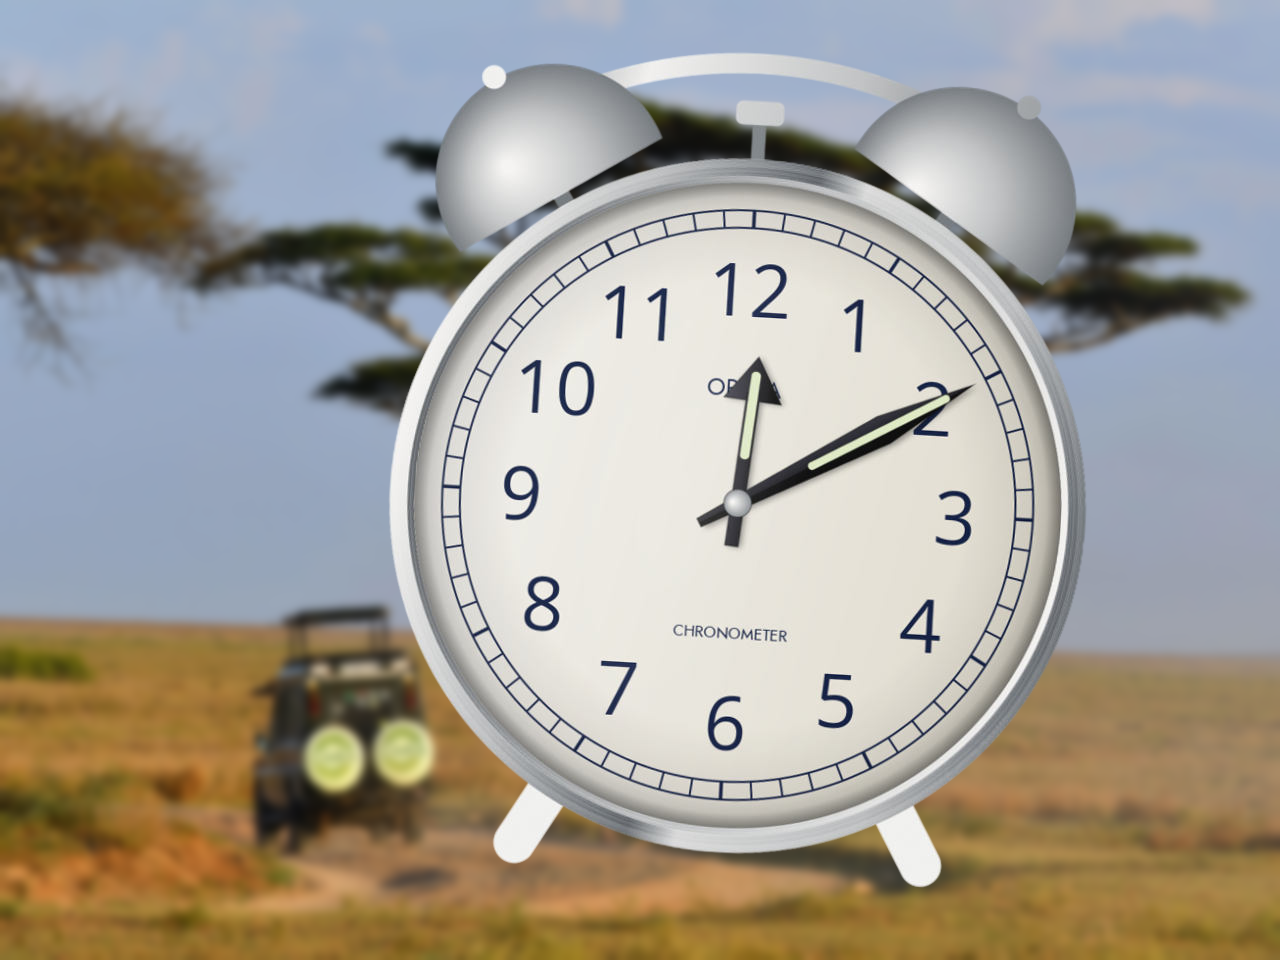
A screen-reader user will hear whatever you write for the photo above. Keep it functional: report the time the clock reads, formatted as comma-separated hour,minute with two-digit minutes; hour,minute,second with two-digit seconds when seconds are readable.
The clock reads 12,10
